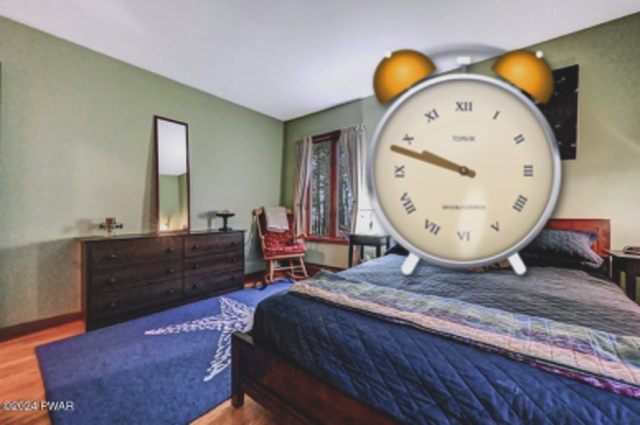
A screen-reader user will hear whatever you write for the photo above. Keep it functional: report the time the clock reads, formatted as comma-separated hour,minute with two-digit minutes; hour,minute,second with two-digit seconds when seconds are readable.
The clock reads 9,48
